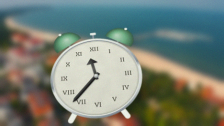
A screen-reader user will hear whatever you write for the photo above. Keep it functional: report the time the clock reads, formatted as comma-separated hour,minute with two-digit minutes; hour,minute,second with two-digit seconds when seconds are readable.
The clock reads 11,37
